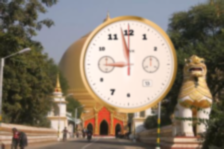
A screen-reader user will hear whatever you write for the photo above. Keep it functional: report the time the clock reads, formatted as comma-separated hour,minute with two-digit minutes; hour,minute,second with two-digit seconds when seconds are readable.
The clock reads 8,58
